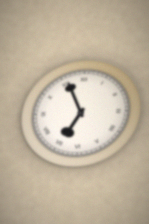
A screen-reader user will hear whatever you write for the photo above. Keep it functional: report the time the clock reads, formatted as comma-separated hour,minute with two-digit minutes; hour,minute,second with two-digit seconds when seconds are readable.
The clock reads 6,56
